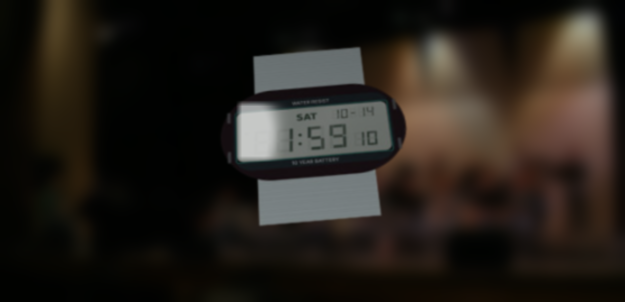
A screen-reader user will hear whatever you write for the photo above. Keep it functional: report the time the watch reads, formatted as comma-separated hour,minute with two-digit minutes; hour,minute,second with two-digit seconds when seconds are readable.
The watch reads 1,59,10
